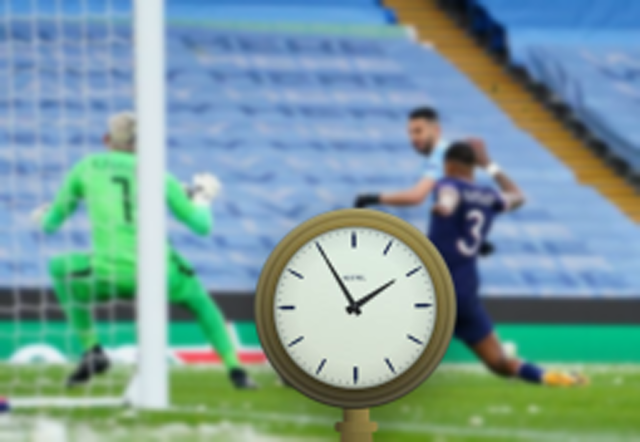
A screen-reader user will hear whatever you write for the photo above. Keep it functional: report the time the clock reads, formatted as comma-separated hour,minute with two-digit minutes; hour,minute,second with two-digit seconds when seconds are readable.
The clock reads 1,55
